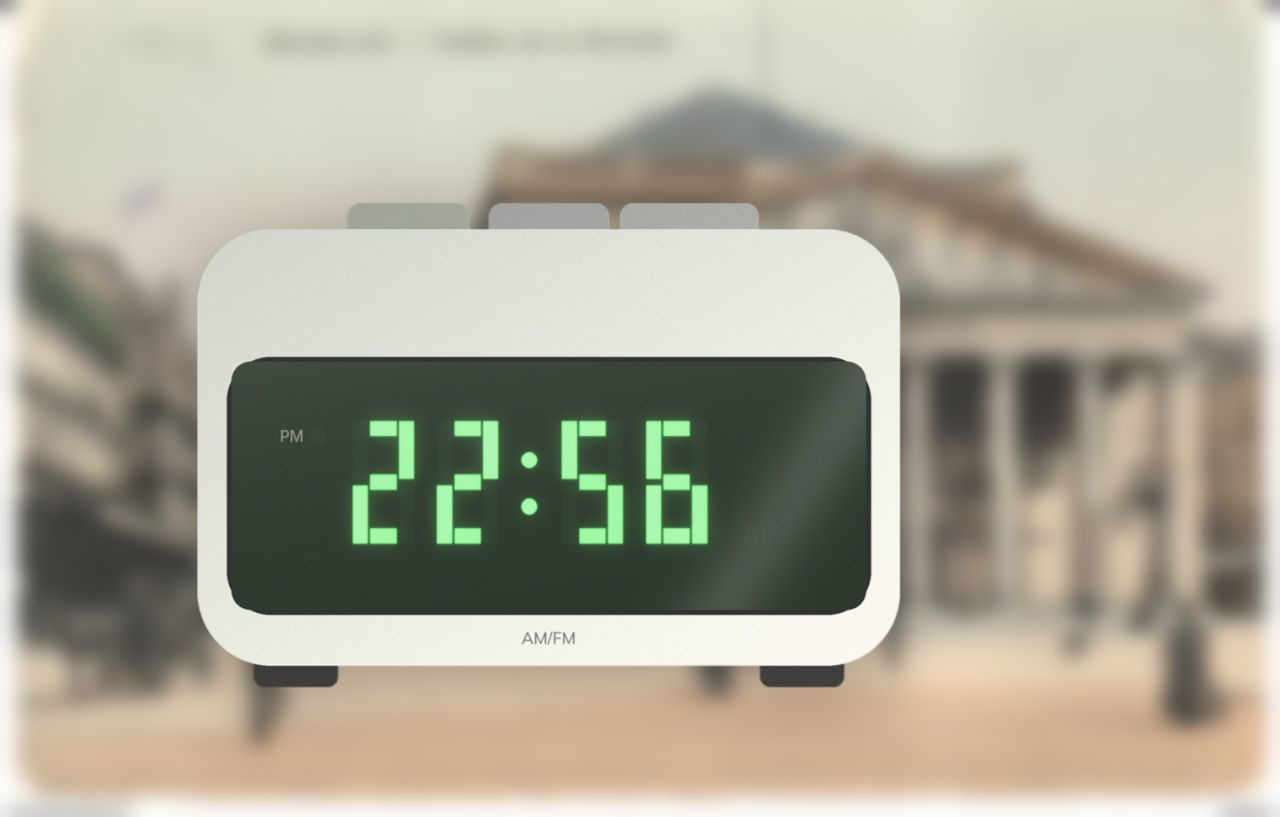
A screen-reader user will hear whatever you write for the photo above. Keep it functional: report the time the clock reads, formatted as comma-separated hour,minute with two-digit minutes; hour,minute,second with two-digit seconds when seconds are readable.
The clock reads 22,56
